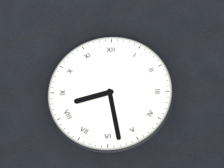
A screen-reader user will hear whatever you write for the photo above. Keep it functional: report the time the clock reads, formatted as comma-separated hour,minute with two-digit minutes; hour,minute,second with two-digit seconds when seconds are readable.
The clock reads 8,28
